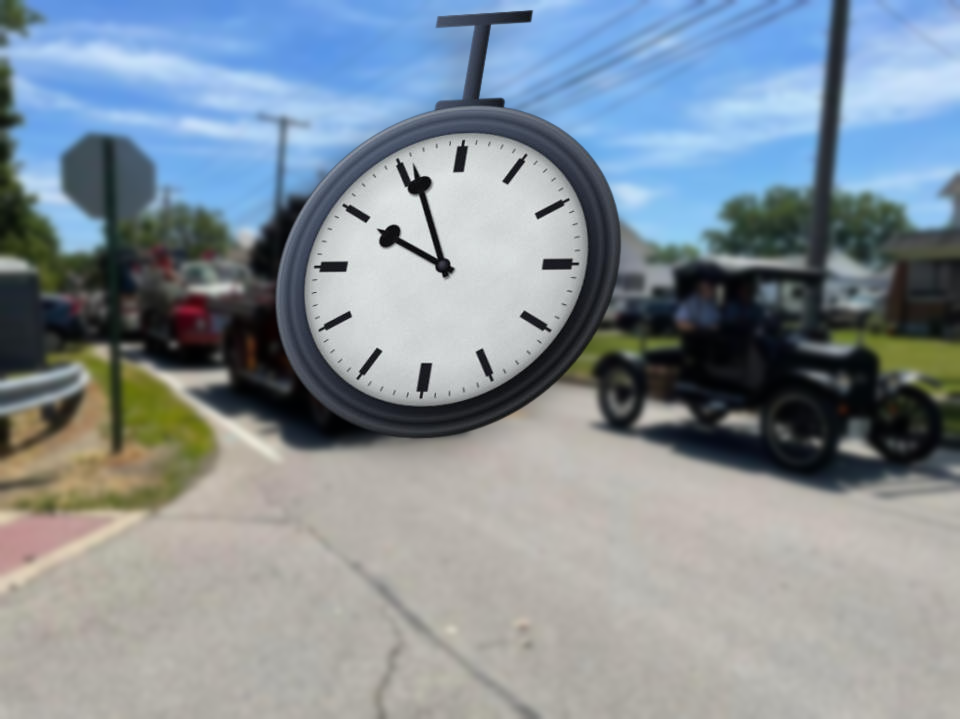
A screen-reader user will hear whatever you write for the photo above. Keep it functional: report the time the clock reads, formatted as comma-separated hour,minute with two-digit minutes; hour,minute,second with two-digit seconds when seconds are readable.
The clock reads 9,56
